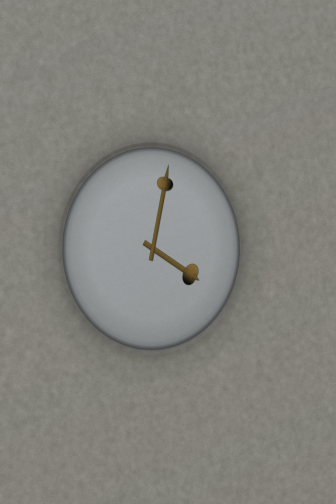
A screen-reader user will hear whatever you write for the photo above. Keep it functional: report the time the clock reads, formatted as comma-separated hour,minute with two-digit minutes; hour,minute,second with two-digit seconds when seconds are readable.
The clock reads 4,02
